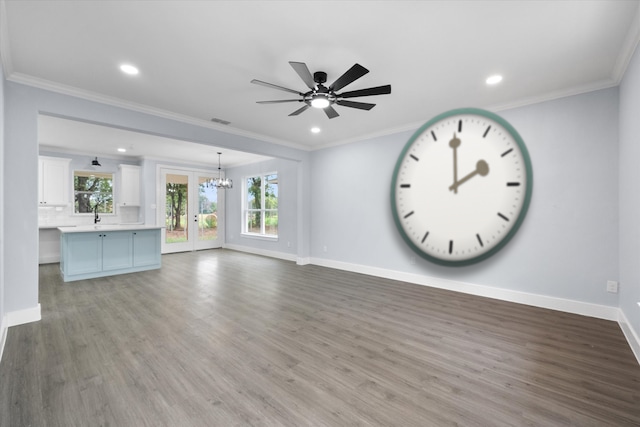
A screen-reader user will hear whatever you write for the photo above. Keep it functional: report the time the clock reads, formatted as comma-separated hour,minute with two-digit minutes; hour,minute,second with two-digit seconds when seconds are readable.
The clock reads 1,59
